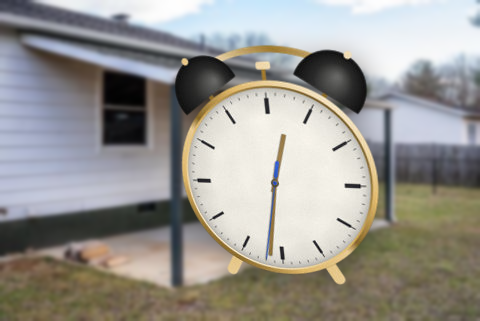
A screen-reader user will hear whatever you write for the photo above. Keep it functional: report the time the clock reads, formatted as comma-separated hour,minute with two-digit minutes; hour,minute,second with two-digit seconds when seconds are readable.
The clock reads 12,31,32
